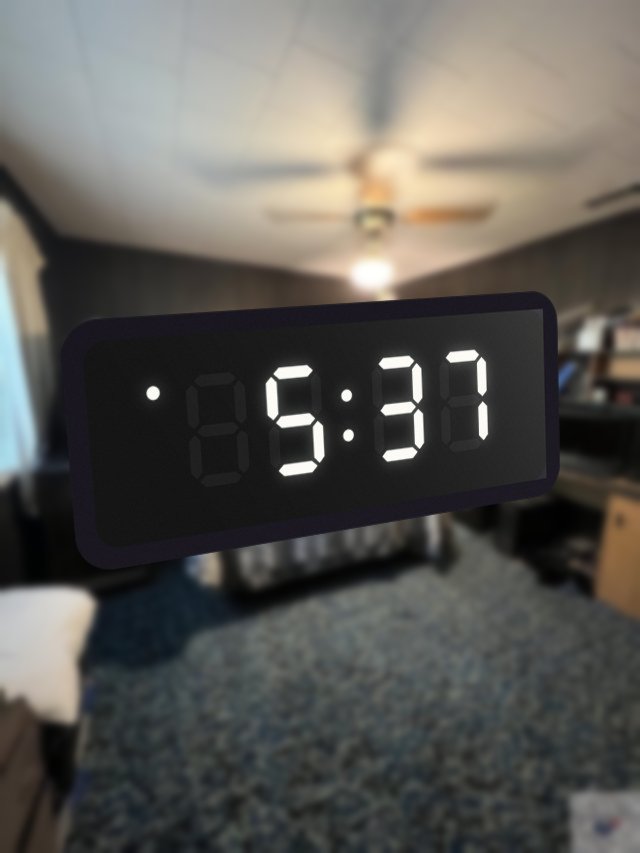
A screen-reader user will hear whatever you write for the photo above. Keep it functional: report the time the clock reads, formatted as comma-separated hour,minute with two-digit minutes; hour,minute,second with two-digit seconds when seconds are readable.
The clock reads 5,37
